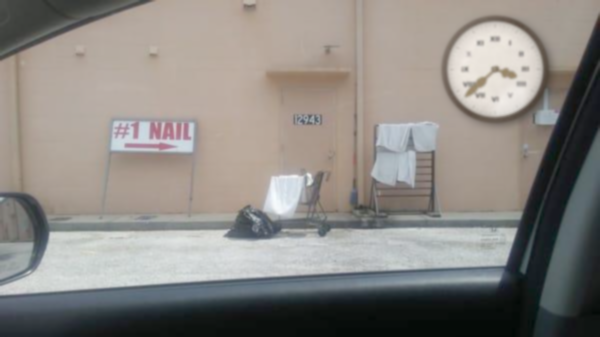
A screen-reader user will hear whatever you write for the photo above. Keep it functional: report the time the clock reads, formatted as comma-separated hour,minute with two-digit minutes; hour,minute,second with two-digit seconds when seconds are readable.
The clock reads 3,38
